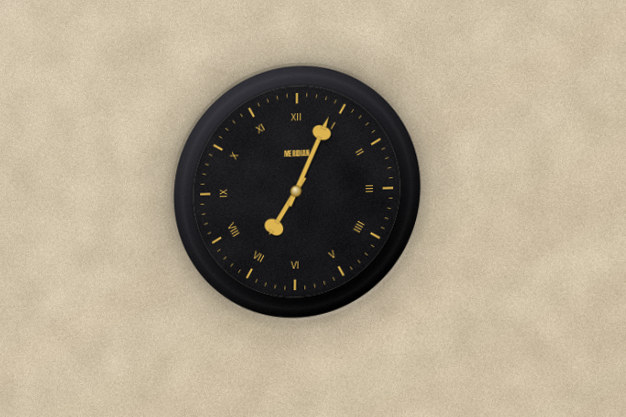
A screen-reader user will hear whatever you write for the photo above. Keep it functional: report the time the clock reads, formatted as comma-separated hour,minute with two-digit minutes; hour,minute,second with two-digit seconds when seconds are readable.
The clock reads 7,04
